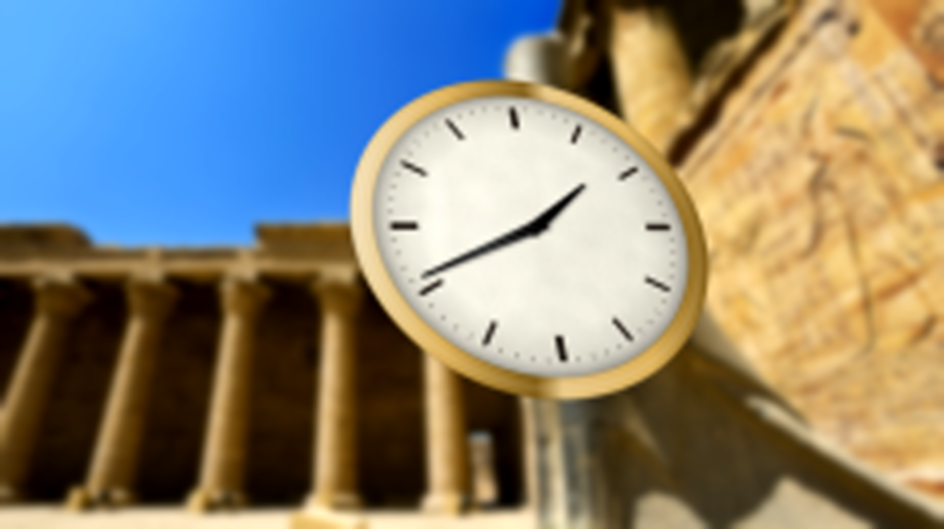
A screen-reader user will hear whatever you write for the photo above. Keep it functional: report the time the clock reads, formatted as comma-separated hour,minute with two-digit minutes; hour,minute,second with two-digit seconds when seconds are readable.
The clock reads 1,41
